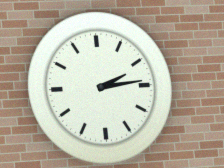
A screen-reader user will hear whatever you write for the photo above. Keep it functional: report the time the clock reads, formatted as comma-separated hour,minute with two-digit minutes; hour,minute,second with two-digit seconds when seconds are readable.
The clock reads 2,14
